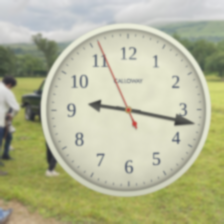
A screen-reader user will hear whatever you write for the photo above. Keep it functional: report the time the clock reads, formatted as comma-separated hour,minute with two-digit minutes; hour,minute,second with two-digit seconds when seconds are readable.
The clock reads 9,16,56
